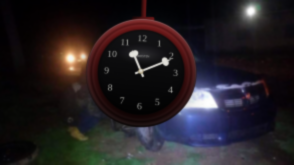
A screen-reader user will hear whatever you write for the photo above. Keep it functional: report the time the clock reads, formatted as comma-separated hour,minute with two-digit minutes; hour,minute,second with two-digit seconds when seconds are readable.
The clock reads 11,11
